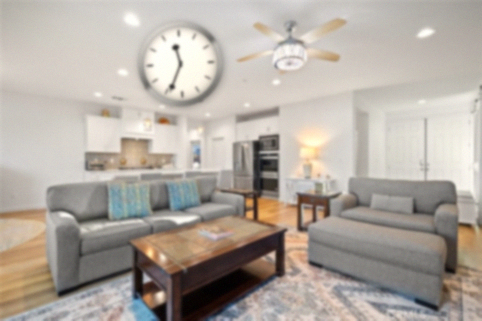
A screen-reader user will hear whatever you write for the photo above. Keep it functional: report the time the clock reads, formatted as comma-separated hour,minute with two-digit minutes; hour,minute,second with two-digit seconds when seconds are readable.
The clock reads 11,34
